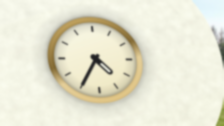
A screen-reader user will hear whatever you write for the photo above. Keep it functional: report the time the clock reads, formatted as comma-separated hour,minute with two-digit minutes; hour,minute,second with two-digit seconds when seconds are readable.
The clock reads 4,35
